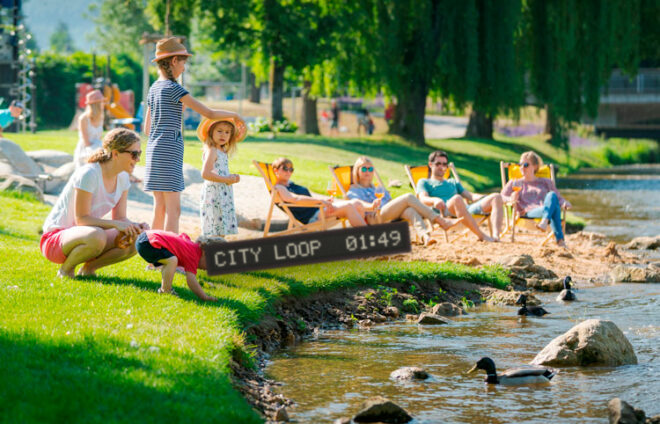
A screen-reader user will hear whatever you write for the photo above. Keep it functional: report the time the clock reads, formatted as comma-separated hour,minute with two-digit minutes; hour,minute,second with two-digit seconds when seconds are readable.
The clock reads 1,49
